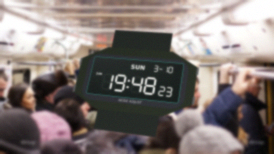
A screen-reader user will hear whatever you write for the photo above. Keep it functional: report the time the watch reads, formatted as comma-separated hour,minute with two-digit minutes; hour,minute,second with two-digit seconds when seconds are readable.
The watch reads 19,48
